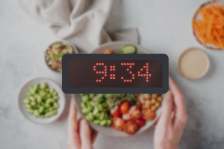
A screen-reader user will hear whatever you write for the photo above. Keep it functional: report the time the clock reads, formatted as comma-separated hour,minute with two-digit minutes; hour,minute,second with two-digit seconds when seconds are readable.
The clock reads 9,34
